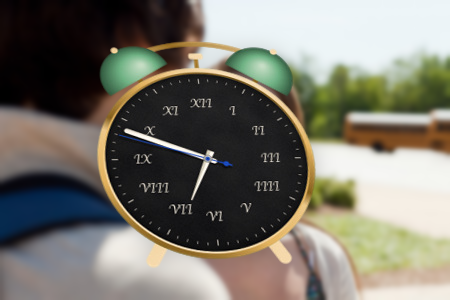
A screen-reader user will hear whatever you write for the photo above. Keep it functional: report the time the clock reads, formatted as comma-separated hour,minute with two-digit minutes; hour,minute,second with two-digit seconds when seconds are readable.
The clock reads 6,48,48
